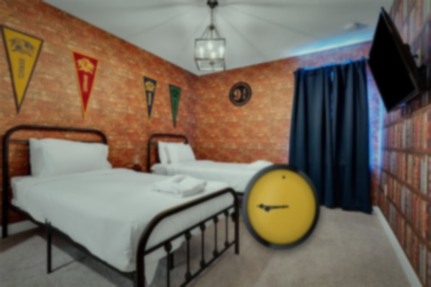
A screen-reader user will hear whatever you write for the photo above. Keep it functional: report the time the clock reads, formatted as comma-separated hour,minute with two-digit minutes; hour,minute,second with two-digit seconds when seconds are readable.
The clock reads 8,45
